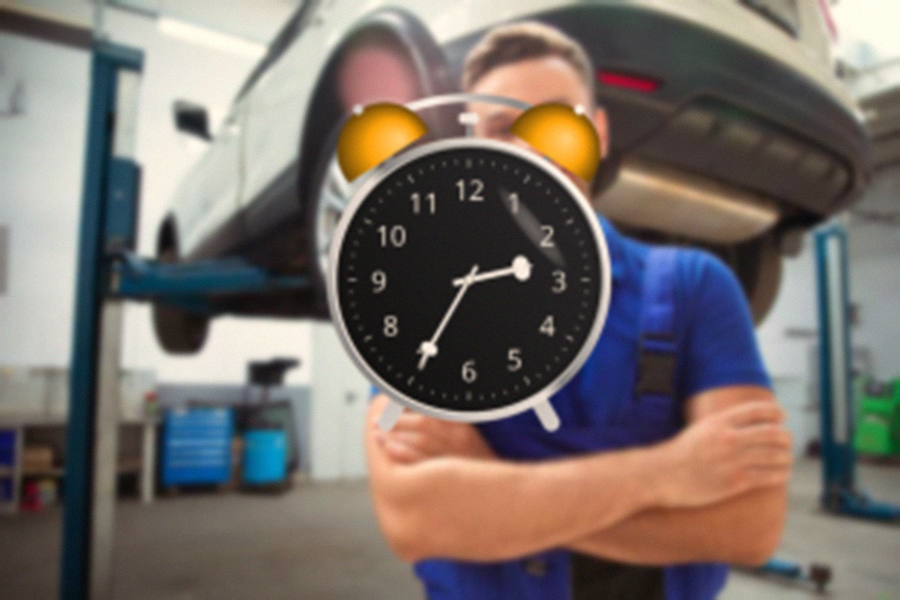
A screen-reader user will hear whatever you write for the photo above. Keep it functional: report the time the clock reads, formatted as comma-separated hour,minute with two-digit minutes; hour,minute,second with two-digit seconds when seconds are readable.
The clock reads 2,35
